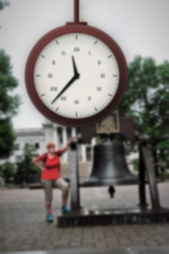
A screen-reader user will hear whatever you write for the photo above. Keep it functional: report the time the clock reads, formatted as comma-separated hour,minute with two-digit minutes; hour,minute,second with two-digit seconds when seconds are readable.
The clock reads 11,37
